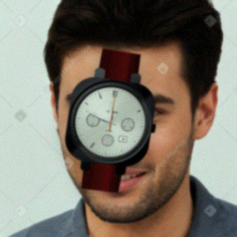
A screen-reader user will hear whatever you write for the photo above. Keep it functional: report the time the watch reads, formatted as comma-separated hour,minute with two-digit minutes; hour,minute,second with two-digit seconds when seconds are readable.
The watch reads 11,48
